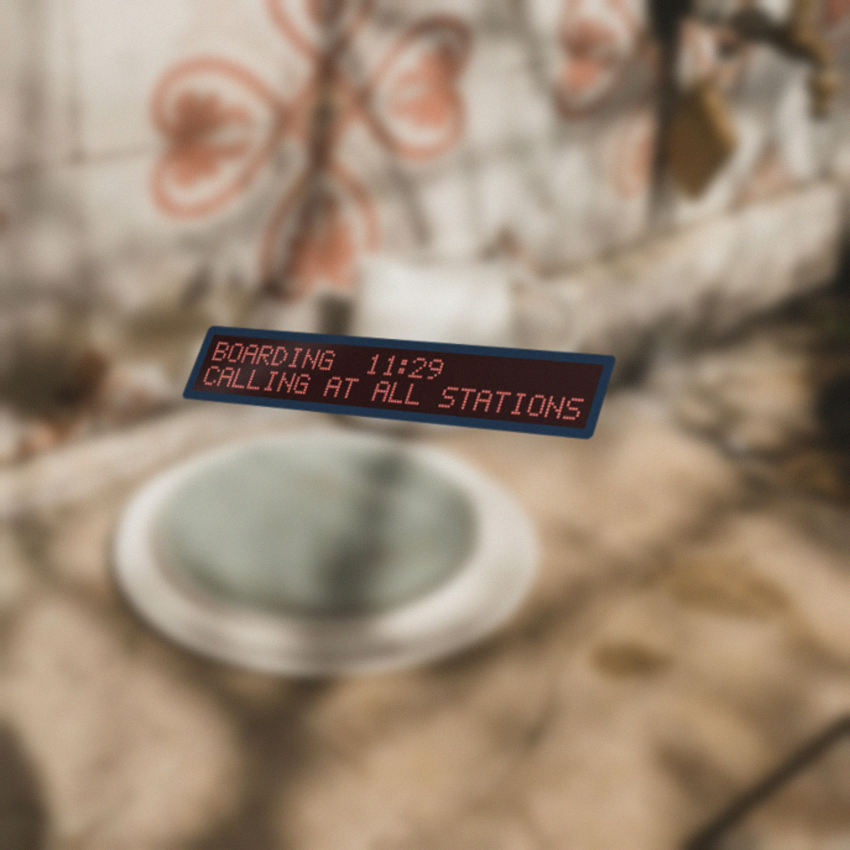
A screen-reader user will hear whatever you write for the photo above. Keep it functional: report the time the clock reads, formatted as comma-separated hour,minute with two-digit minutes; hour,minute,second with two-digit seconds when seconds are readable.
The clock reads 11,29
